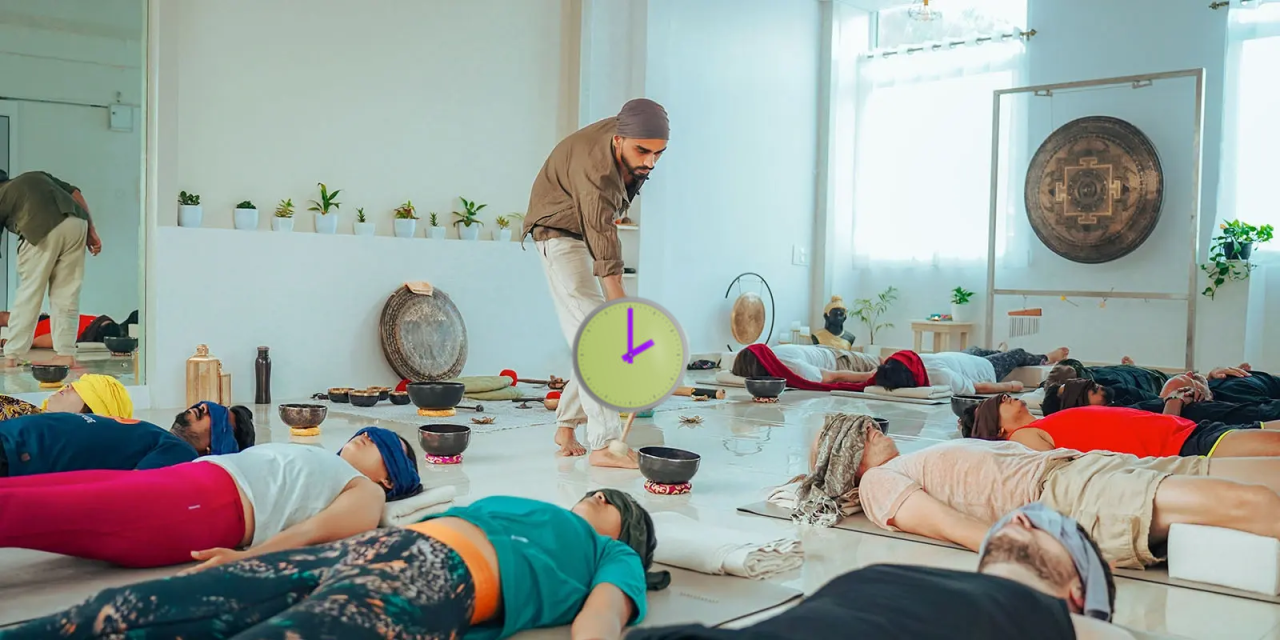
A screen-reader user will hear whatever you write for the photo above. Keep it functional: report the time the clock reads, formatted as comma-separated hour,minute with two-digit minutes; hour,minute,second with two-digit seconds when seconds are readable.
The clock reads 2,00
